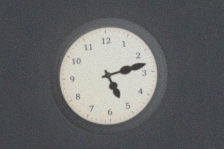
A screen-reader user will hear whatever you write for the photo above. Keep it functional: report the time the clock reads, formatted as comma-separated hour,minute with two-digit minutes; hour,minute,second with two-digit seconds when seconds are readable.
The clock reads 5,13
